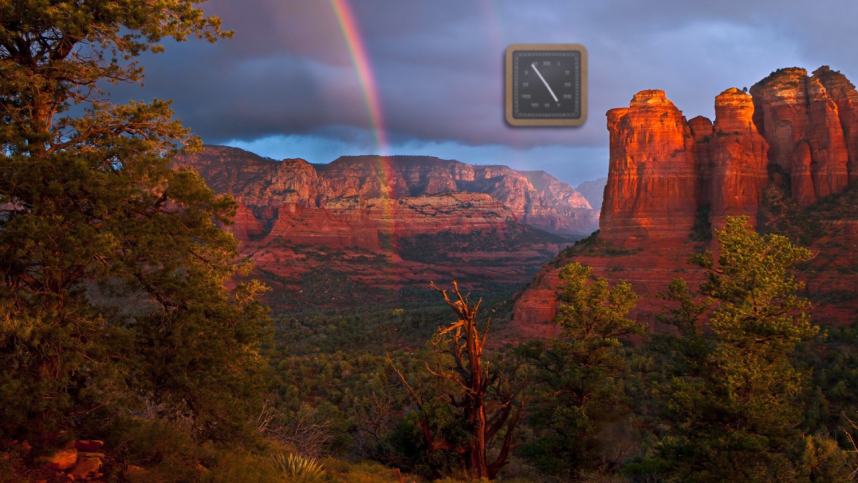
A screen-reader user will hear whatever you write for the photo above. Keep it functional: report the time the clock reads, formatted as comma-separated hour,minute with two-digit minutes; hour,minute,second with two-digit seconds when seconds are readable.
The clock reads 4,54
